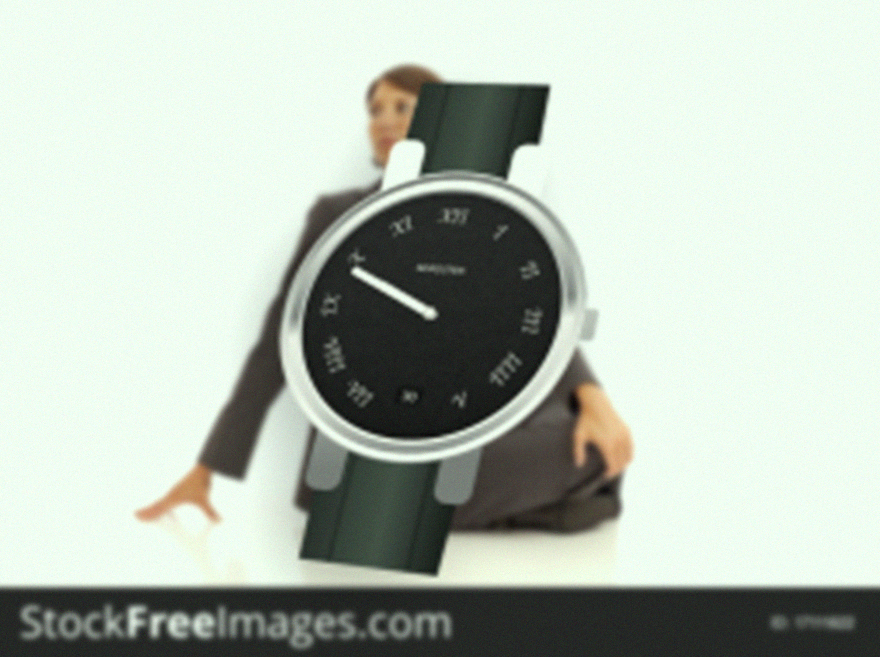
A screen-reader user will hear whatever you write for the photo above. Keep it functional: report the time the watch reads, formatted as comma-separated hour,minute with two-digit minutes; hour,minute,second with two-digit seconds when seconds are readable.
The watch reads 9,49
